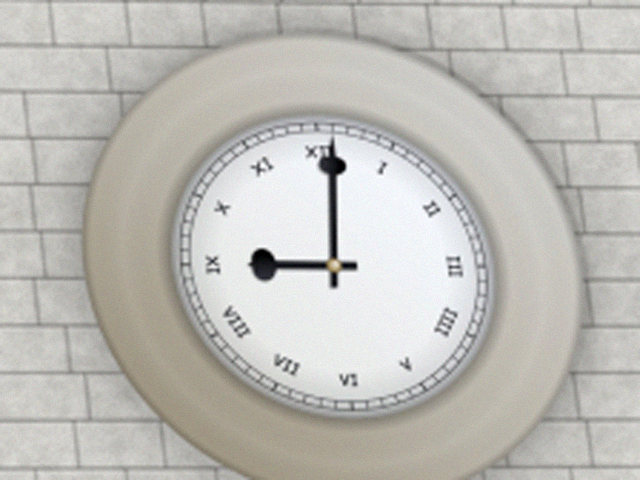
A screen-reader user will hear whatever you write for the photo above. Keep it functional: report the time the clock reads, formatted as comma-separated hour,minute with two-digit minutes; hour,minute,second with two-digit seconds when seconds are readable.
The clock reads 9,01
